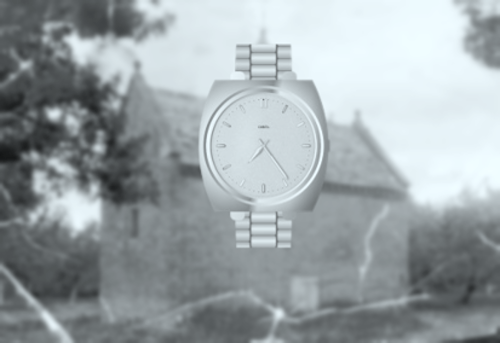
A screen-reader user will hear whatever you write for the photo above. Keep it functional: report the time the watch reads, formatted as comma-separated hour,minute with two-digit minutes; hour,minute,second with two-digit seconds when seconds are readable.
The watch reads 7,24
